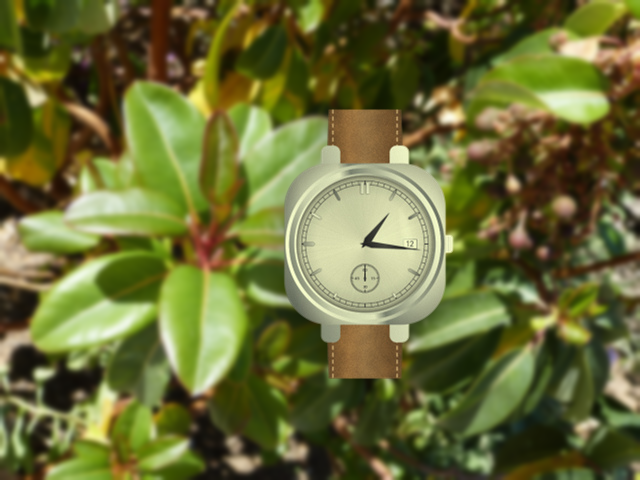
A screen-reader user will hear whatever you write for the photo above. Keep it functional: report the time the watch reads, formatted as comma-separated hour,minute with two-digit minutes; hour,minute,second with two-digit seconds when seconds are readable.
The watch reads 1,16
